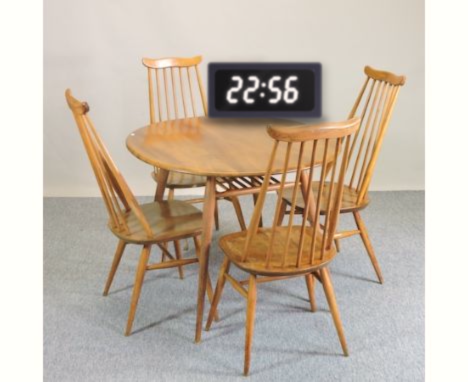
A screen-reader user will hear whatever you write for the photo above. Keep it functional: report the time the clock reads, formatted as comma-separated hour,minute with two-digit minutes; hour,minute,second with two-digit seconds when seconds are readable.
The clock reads 22,56
